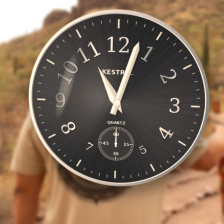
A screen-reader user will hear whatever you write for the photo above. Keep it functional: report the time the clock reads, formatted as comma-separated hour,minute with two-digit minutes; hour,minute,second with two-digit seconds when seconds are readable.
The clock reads 11,03
